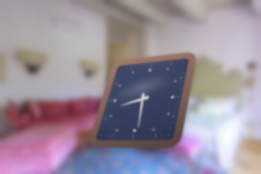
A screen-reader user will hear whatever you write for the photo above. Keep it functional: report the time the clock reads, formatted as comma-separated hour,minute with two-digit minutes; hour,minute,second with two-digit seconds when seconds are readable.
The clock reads 8,29
